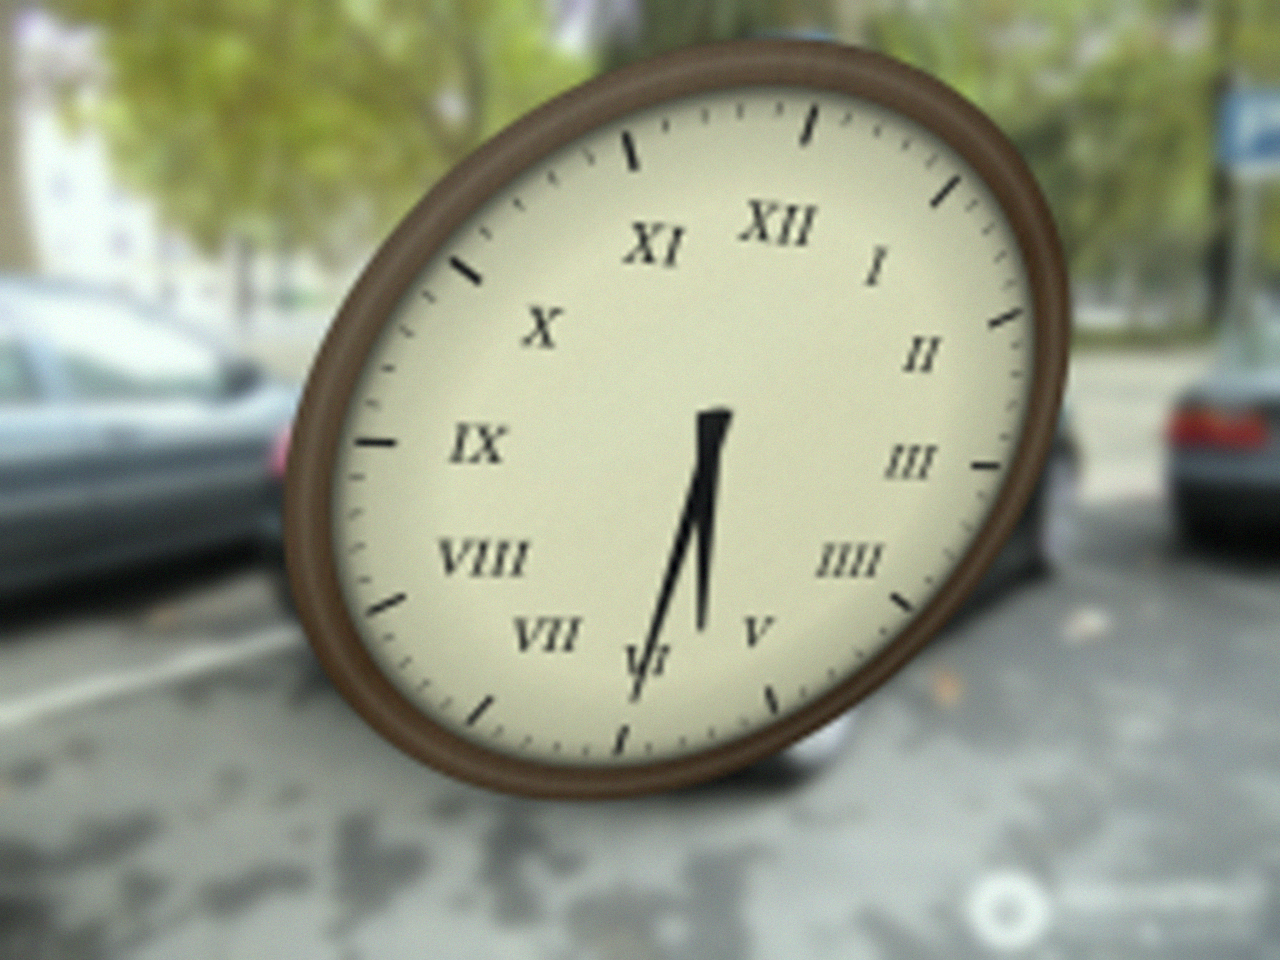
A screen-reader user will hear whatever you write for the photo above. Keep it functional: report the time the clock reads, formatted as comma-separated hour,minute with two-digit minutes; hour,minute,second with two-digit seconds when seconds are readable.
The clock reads 5,30
